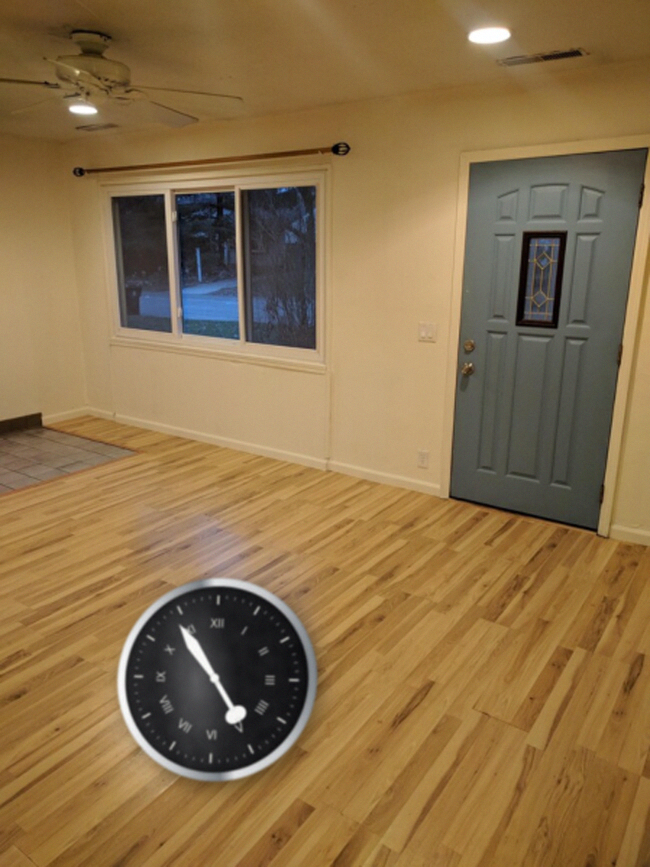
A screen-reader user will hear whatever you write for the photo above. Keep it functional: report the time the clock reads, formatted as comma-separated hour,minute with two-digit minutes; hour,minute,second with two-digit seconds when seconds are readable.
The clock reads 4,54
